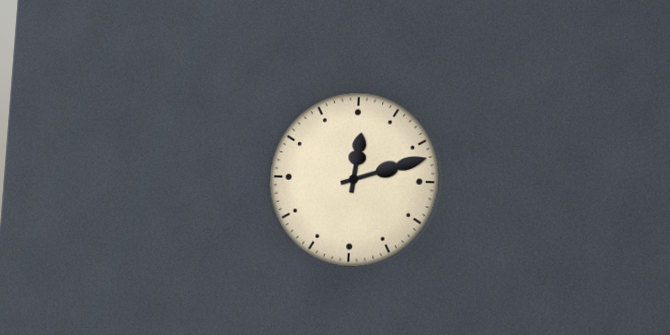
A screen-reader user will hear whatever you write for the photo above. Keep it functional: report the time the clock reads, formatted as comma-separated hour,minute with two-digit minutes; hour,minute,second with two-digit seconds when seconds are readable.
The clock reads 12,12
